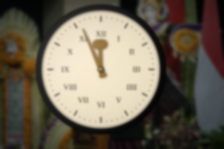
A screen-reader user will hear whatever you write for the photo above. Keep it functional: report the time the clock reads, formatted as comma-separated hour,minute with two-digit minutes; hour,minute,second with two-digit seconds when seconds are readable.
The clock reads 11,56
